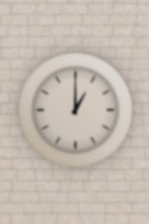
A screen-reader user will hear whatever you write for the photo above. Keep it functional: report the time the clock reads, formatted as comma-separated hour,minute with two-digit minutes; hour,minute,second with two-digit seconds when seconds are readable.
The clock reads 1,00
